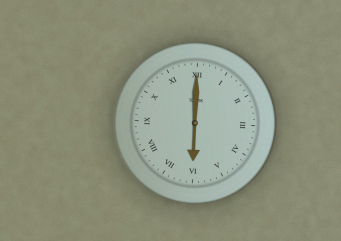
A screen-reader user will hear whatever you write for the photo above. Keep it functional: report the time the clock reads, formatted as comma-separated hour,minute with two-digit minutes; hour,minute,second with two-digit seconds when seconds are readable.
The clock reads 6,00
